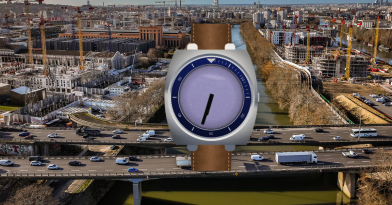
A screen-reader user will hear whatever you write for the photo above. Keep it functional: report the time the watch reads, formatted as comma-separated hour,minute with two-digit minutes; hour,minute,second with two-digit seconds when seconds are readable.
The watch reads 6,33
